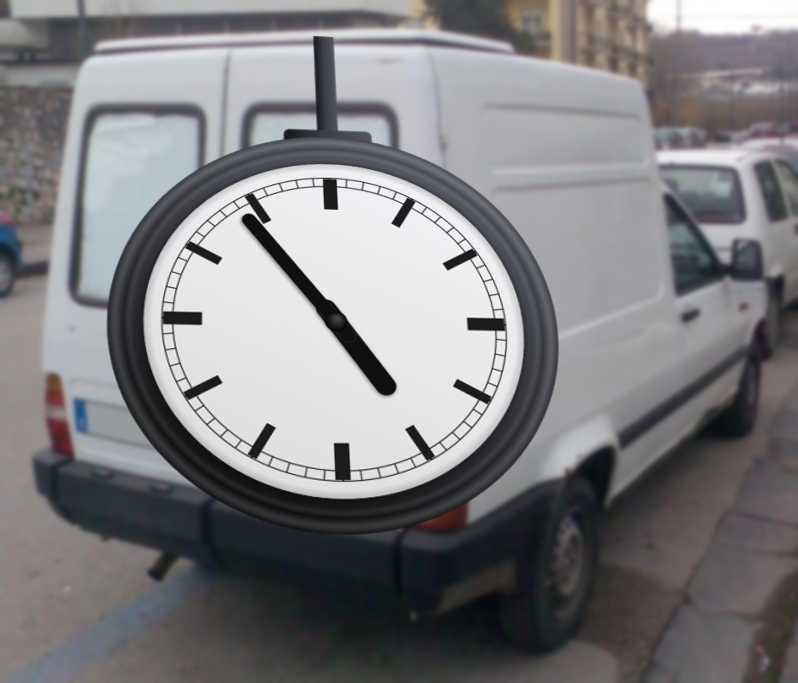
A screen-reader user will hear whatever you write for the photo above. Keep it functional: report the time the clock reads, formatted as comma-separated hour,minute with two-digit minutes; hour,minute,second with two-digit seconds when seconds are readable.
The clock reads 4,54
